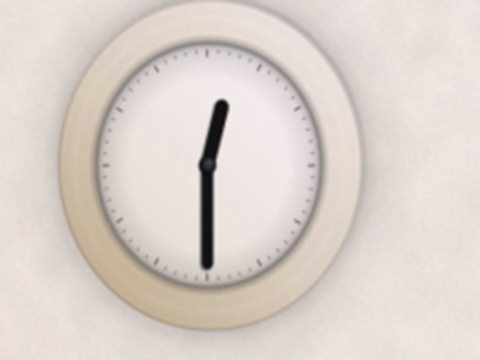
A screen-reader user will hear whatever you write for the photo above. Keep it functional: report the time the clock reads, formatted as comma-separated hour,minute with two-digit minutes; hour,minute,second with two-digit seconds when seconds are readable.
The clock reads 12,30
